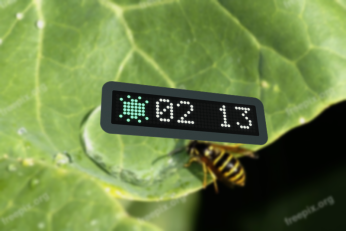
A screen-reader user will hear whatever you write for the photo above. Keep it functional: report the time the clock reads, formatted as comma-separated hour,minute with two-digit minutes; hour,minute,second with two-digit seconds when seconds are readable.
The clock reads 2,13
